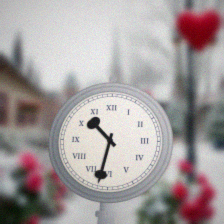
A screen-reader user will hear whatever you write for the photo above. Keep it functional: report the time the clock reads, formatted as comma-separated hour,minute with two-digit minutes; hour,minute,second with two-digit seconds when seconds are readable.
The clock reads 10,32
